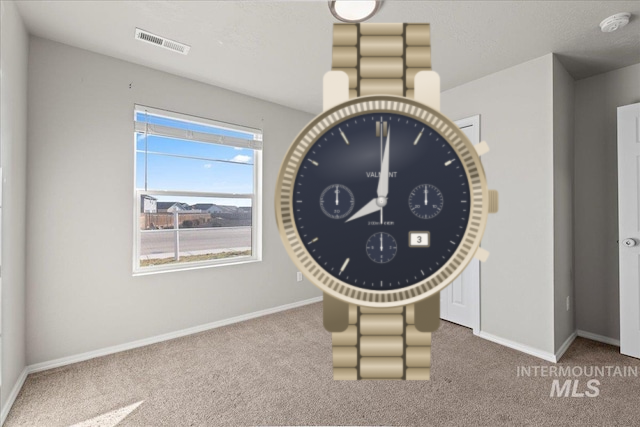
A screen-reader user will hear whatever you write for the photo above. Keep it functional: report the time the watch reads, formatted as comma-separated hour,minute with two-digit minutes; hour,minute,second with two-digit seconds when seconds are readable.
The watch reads 8,01
